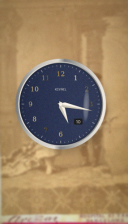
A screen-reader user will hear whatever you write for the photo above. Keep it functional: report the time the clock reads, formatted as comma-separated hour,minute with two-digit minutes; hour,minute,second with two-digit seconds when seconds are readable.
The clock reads 5,17
